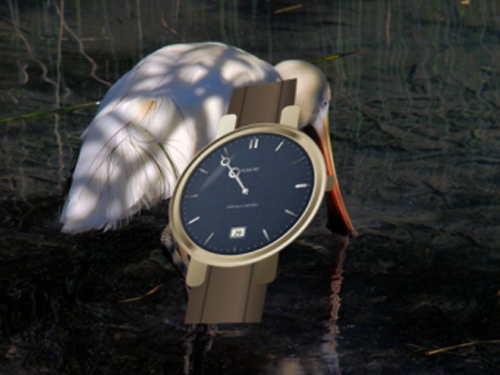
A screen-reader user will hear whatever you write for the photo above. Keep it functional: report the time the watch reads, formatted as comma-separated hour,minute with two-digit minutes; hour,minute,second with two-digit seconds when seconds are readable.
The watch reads 10,54
